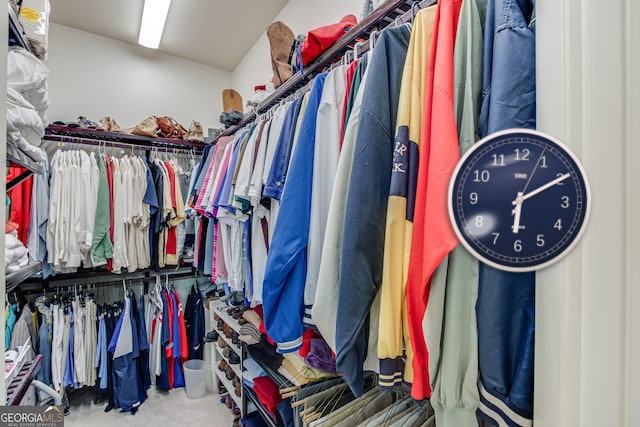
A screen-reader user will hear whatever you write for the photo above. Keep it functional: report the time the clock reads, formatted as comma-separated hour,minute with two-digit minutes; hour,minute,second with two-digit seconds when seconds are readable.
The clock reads 6,10,04
